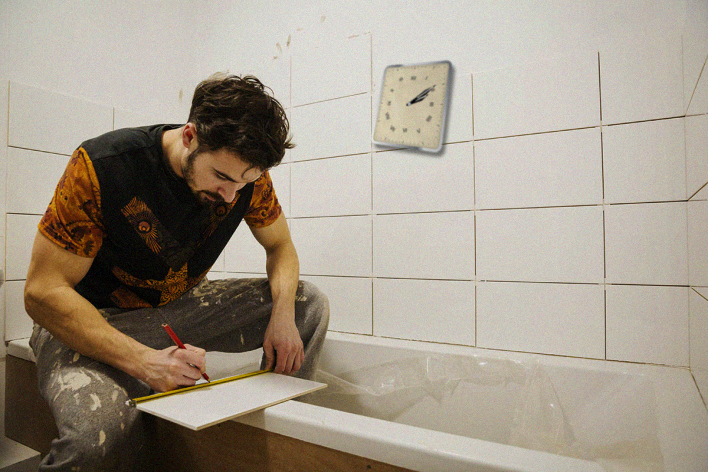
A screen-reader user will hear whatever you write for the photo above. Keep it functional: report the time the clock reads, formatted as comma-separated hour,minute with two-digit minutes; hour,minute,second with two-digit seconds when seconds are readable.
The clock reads 2,09
